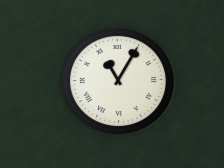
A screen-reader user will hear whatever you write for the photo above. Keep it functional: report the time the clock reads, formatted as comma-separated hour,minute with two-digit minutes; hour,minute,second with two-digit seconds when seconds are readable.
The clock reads 11,05
